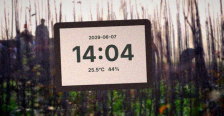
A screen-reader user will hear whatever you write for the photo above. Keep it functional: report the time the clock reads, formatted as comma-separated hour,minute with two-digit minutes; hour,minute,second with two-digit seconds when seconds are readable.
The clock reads 14,04
